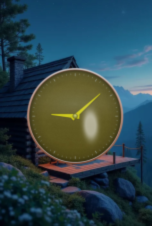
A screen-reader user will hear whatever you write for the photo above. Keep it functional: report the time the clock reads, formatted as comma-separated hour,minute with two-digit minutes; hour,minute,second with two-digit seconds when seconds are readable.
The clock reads 9,08
